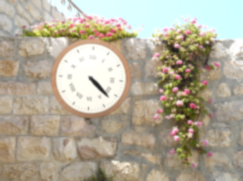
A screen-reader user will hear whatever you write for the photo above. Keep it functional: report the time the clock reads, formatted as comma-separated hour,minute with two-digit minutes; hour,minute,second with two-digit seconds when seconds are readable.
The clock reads 4,22
